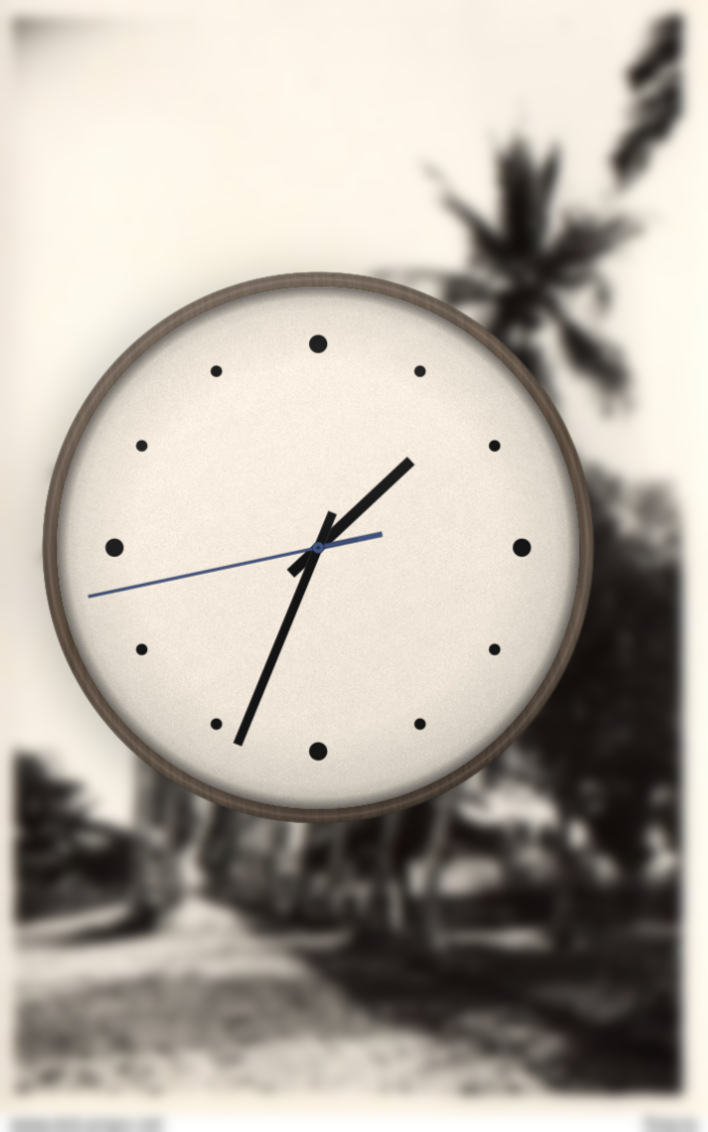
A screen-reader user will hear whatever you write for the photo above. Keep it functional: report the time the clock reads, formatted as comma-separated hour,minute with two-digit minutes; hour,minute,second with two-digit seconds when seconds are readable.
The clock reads 1,33,43
